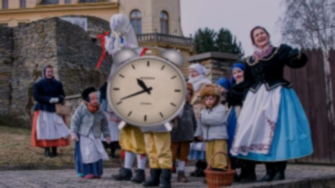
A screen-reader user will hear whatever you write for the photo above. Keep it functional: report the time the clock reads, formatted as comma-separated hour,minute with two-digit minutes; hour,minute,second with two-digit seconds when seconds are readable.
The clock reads 10,41
